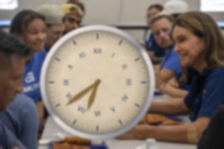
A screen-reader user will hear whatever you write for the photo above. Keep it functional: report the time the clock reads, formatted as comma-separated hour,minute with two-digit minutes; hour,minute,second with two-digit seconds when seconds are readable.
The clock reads 6,39
